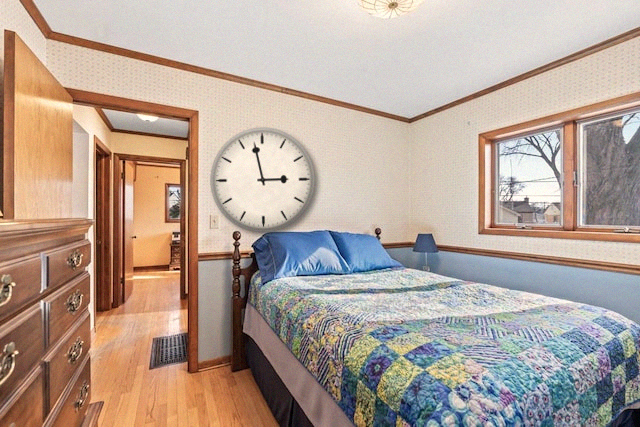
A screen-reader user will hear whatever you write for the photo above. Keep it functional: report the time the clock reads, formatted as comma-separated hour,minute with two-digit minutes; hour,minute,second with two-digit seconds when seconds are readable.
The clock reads 2,58
